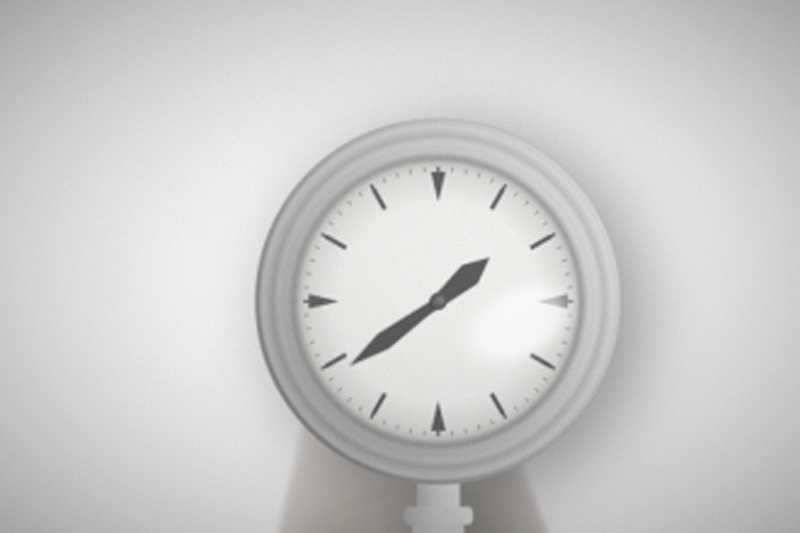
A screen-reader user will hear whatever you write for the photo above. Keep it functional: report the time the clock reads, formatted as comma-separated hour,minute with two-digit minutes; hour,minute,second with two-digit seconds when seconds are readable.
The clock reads 1,39
